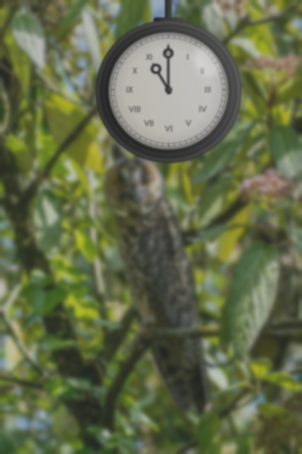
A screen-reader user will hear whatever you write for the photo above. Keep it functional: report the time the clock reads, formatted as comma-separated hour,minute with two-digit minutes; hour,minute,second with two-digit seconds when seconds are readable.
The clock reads 11,00
